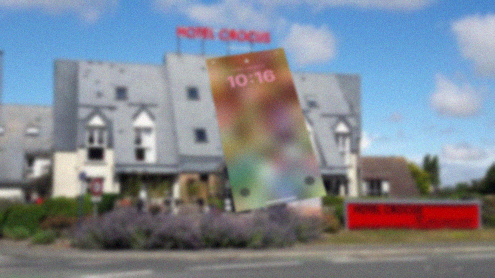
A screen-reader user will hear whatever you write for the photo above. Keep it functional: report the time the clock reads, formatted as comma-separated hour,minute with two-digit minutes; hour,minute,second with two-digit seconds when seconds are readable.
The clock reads 10,16
